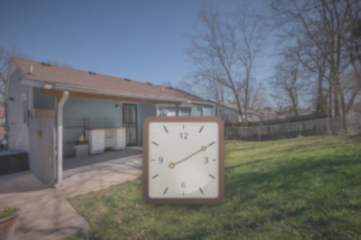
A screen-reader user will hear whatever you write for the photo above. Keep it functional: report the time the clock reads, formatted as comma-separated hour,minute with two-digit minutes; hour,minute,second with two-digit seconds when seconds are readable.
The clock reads 8,10
